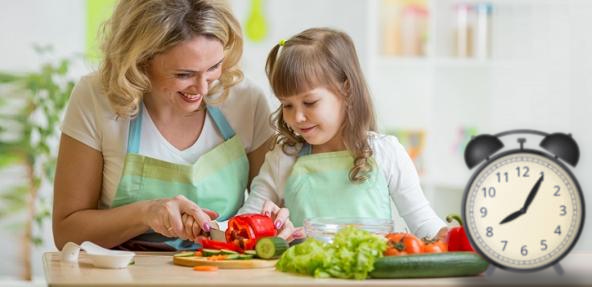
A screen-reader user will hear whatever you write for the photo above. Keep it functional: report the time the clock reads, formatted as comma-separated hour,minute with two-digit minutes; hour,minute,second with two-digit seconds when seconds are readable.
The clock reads 8,05
